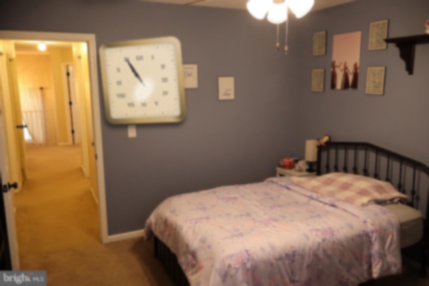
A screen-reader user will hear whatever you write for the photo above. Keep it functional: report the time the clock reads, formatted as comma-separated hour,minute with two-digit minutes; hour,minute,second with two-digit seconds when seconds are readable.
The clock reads 10,55
